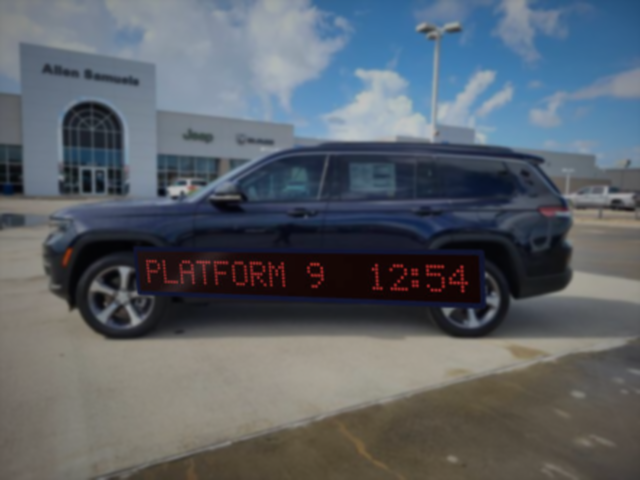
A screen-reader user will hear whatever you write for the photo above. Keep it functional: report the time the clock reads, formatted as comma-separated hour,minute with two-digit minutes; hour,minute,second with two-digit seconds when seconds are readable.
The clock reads 12,54
